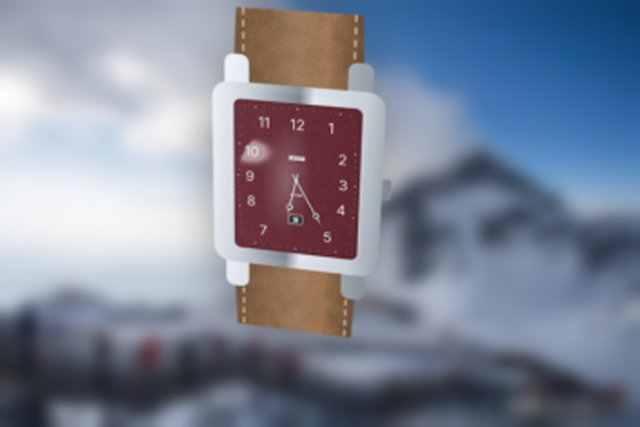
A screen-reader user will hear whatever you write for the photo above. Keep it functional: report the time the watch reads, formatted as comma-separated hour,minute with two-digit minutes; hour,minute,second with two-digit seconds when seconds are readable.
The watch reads 6,25
